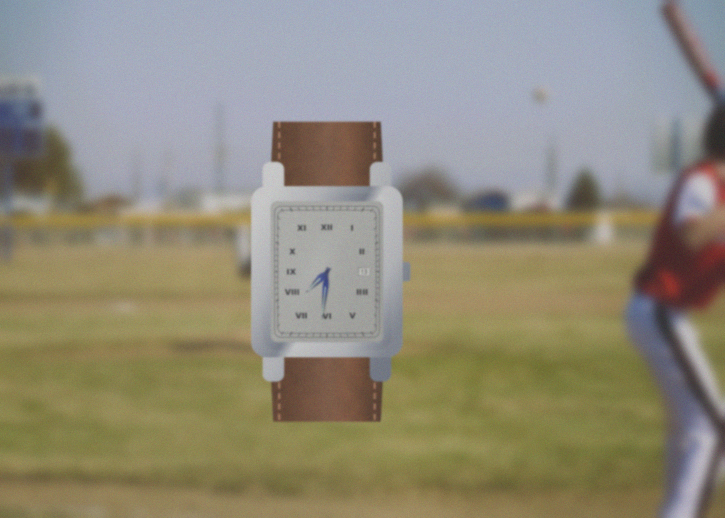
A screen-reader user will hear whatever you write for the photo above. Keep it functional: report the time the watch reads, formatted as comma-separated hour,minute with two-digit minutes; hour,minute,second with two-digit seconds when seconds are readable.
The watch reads 7,31
